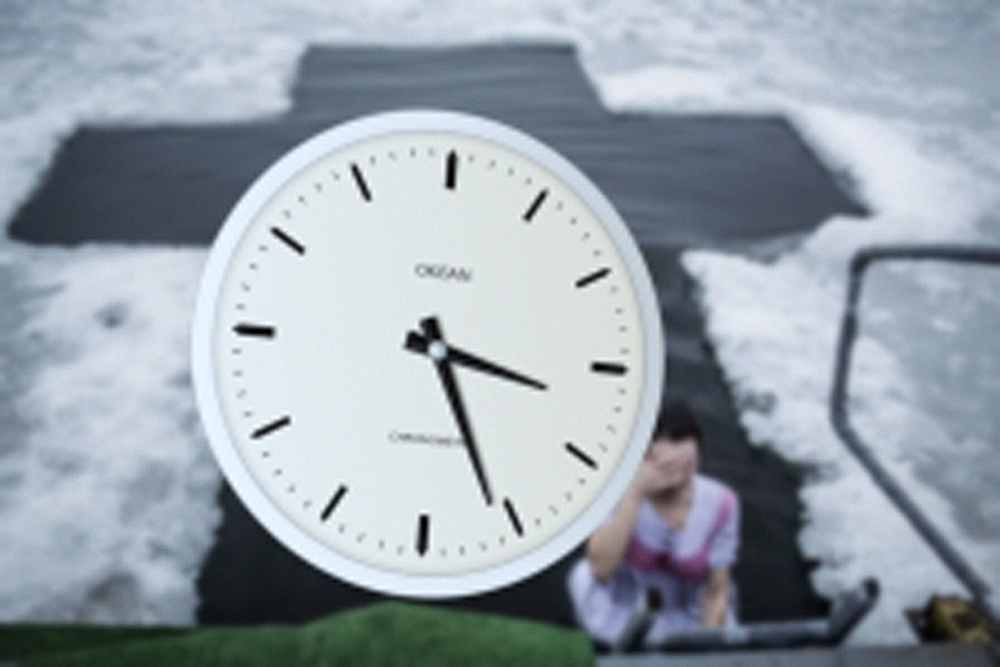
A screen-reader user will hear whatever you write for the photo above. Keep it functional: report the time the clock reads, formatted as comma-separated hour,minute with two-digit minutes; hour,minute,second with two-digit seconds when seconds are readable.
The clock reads 3,26
